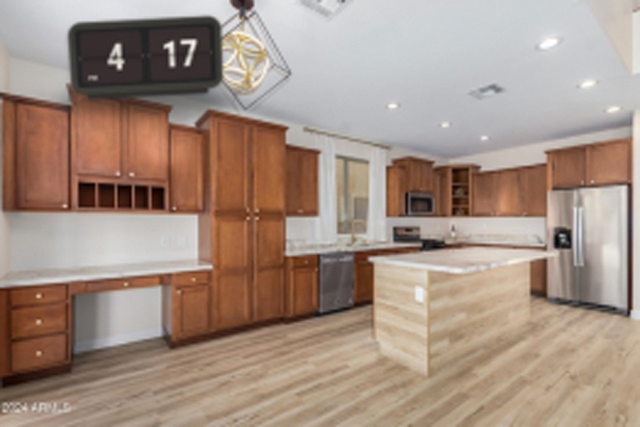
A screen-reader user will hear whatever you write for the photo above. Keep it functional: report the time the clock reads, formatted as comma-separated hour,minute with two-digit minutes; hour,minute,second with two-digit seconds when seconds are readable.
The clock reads 4,17
